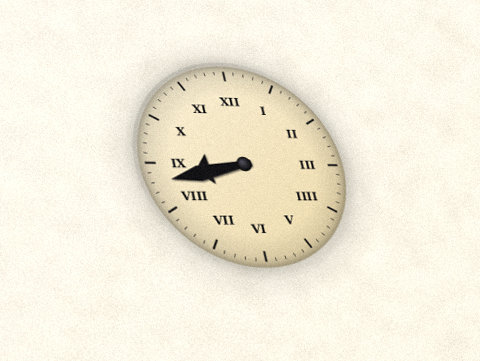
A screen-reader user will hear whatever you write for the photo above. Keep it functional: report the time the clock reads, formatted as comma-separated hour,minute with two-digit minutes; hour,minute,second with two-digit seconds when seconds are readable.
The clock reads 8,43
